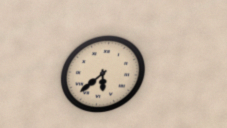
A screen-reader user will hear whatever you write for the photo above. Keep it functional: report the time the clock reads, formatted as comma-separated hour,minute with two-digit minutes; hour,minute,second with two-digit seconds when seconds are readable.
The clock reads 5,37
